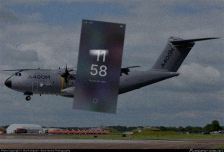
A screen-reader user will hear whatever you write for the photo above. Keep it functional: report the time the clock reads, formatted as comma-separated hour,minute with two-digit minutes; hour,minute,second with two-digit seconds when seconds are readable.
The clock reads 11,58
